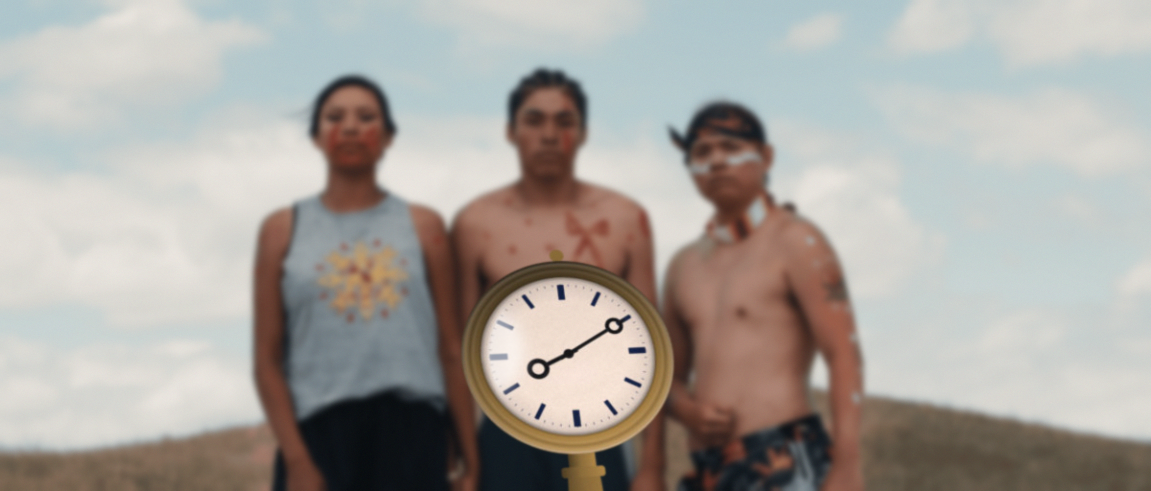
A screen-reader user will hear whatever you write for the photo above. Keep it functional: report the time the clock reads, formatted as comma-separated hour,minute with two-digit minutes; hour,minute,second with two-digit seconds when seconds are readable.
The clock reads 8,10
